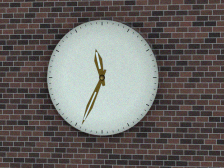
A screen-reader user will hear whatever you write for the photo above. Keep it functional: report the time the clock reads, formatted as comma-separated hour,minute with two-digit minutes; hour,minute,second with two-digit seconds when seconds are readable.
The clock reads 11,34
